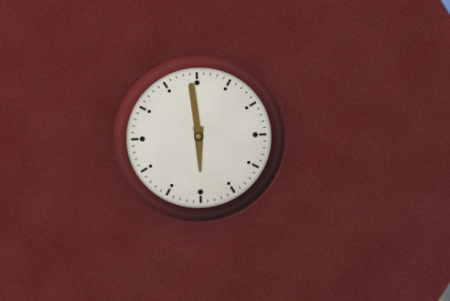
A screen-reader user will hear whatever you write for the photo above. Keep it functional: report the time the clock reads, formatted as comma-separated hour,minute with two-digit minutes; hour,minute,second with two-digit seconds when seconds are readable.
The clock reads 5,59
